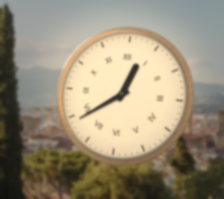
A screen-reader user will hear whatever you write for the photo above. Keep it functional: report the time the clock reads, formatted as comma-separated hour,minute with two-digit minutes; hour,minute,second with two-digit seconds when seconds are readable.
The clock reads 12,39
